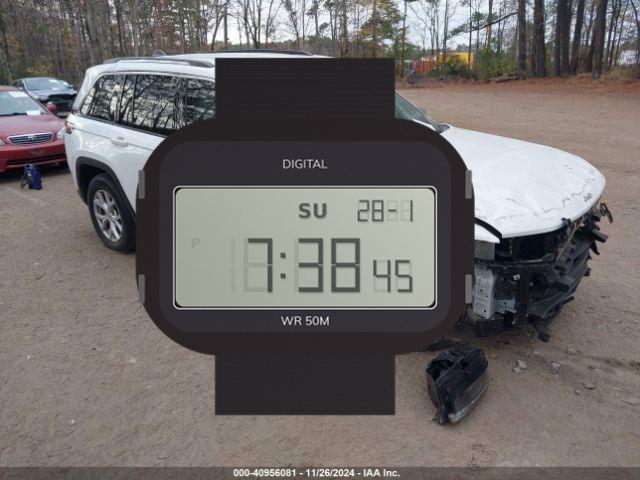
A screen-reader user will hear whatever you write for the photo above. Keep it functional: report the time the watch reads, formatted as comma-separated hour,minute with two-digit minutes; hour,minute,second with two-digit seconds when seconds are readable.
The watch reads 7,38,45
